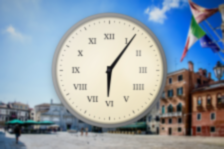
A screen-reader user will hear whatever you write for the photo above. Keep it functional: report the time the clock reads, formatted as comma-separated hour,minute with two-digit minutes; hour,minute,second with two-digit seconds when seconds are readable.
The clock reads 6,06
